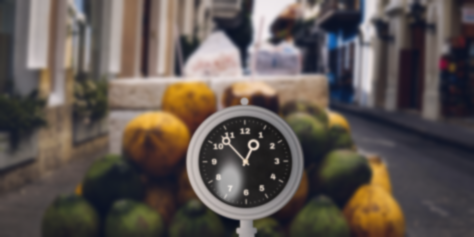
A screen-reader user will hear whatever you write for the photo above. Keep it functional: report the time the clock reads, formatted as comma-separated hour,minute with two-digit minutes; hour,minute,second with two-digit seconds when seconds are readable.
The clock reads 12,53
